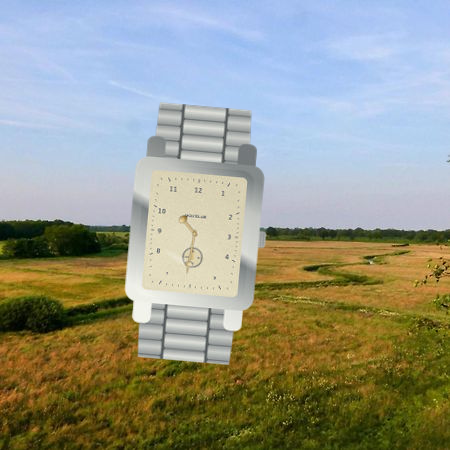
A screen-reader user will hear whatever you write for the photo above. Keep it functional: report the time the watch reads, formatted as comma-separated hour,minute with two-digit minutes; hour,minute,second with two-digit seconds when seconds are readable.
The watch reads 10,31
